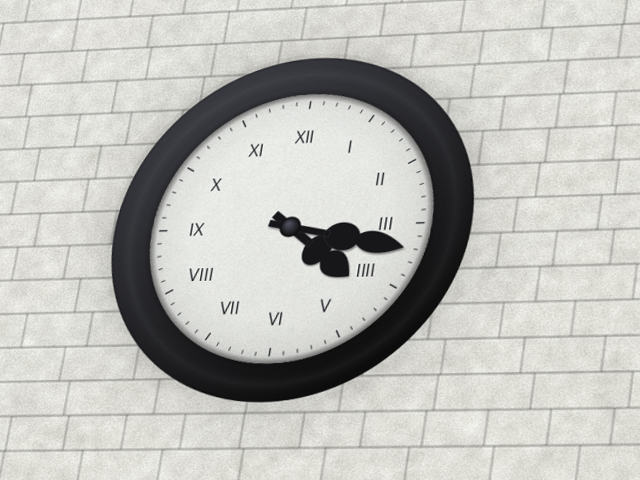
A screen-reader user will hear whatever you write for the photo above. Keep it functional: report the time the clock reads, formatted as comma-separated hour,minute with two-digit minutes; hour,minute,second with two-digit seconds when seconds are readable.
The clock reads 4,17
